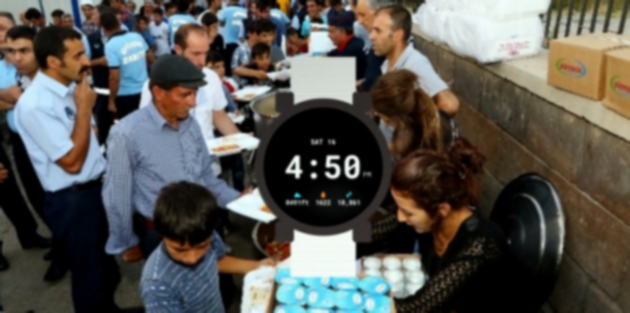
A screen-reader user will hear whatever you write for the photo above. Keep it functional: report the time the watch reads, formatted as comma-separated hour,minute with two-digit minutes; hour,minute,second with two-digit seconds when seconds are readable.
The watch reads 4,50
